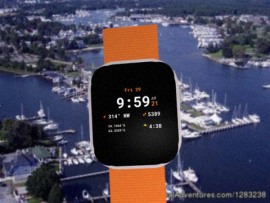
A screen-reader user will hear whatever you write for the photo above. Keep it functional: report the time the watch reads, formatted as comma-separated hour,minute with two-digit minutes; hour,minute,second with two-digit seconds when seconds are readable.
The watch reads 9,59
